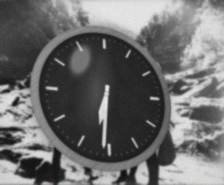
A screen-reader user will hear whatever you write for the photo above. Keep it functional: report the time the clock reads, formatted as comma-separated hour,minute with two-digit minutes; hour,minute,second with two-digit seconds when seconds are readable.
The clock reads 6,31
